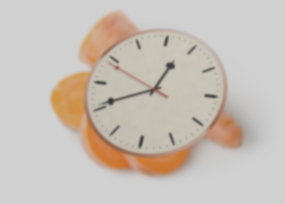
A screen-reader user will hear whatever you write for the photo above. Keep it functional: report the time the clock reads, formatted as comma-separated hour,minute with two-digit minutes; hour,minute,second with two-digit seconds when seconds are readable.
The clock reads 12,40,49
